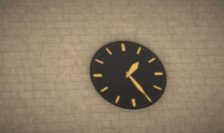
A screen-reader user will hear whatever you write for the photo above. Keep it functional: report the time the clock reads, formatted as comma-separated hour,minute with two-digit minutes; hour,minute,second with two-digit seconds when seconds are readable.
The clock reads 1,25
